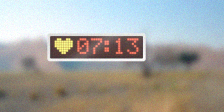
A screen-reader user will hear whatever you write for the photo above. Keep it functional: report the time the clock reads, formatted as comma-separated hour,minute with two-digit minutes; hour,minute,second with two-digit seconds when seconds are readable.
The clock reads 7,13
